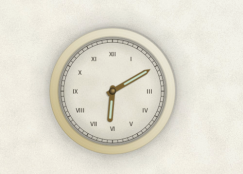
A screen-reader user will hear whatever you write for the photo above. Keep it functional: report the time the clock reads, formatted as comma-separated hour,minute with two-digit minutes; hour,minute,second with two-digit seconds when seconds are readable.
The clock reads 6,10
